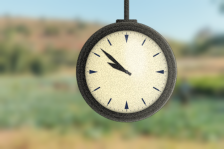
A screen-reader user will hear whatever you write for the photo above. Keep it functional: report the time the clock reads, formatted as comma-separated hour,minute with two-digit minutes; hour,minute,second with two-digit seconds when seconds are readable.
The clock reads 9,52
